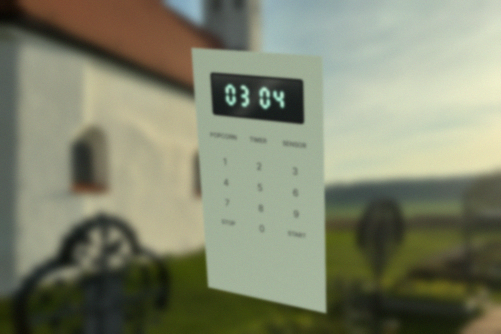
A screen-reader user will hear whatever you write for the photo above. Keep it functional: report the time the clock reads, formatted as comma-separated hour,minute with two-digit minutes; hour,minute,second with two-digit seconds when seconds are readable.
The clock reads 3,04
